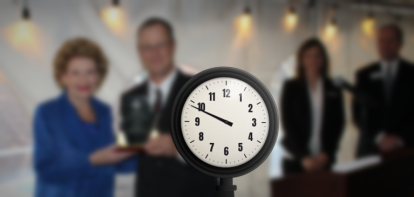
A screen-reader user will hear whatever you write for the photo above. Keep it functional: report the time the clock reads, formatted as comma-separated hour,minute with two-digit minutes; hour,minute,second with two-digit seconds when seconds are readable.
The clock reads 9,49
